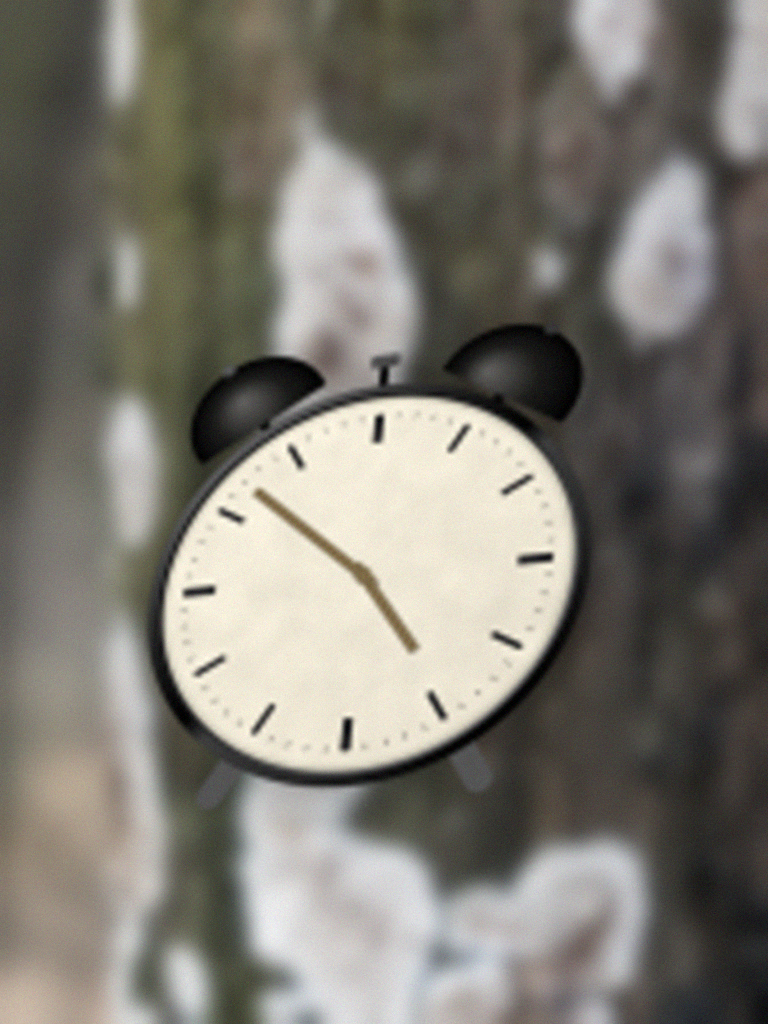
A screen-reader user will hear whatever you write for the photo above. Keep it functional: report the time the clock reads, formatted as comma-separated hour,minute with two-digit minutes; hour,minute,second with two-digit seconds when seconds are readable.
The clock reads 4,52
